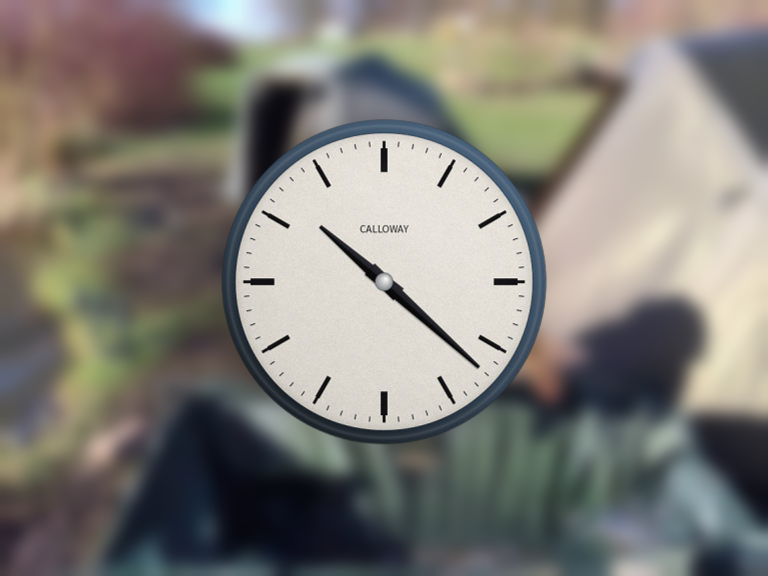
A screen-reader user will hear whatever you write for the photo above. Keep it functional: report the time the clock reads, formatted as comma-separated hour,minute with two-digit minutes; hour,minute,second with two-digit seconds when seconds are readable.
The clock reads 10,22
